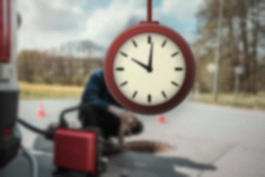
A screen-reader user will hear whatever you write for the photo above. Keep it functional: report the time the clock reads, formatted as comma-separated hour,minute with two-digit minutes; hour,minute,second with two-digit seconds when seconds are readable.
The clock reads 10,01
